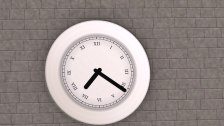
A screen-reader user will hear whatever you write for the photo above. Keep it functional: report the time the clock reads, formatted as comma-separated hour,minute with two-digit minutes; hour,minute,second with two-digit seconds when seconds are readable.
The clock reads 7,21
